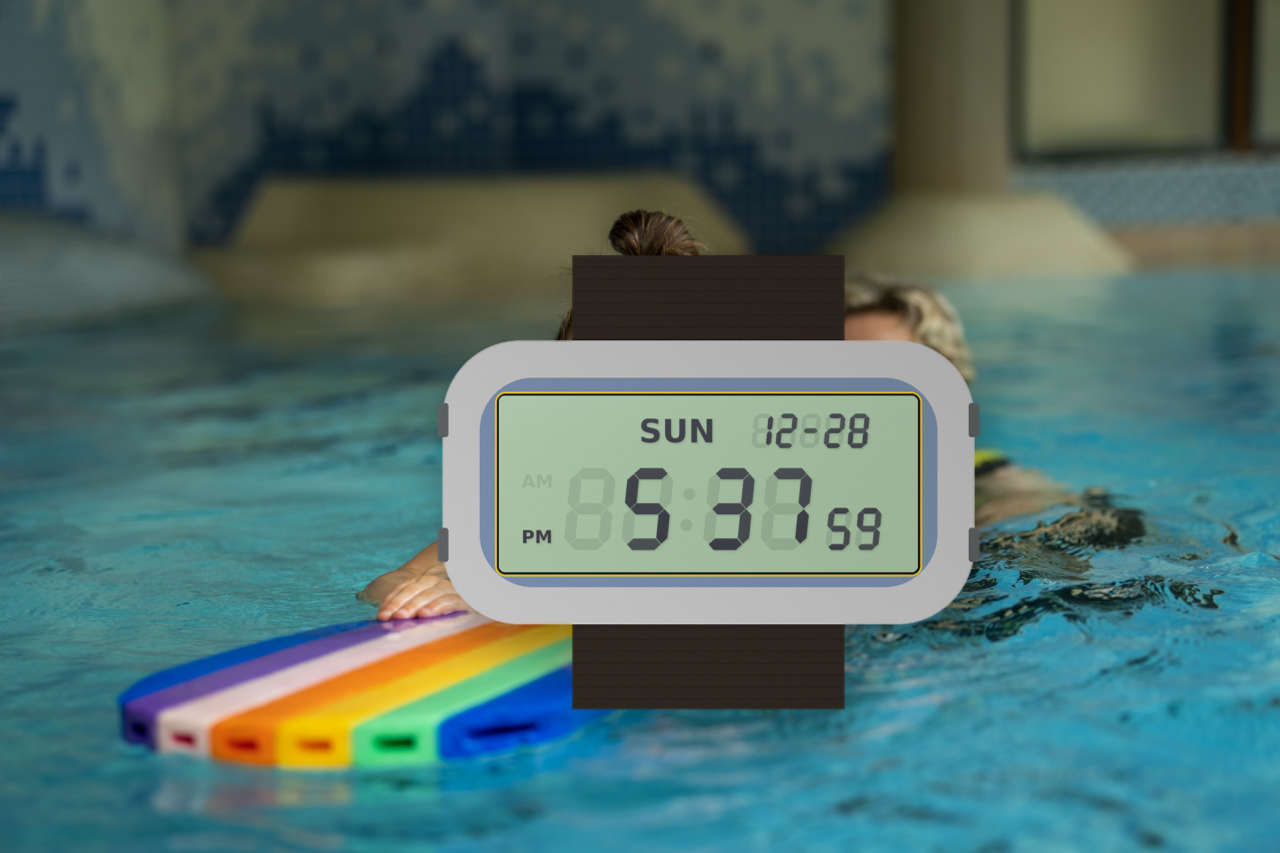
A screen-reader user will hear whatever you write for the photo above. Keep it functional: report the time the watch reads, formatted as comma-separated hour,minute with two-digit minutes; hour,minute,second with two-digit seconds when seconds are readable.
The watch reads 5,37,59
